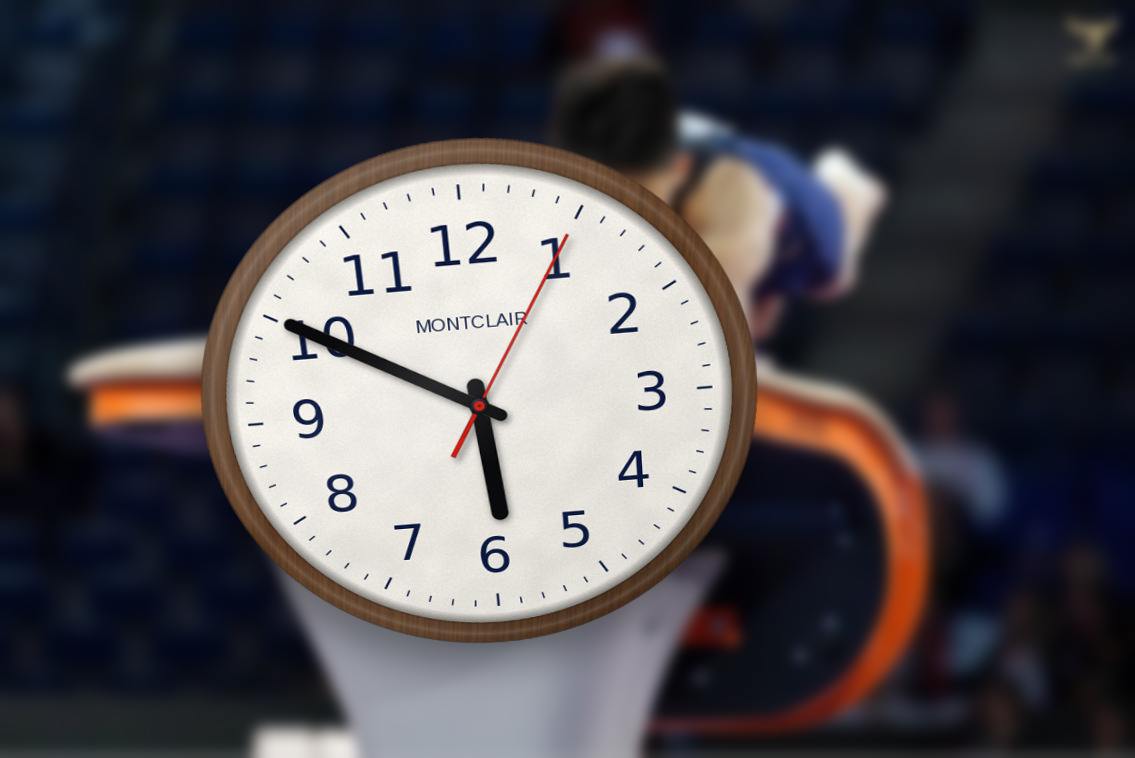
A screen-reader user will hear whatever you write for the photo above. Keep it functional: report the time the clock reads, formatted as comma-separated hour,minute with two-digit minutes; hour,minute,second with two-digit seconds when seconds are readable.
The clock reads 5,50,05
